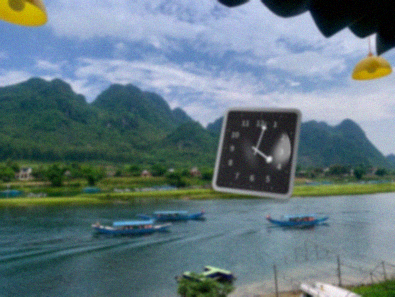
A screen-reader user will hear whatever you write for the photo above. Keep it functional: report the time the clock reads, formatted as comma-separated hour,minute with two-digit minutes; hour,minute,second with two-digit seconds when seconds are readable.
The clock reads 4,02
